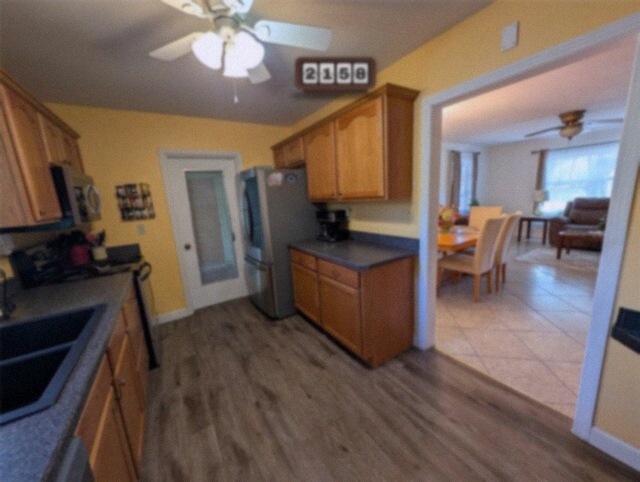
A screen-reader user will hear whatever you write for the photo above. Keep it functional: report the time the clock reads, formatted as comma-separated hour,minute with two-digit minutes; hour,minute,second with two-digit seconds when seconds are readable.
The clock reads 21,58
